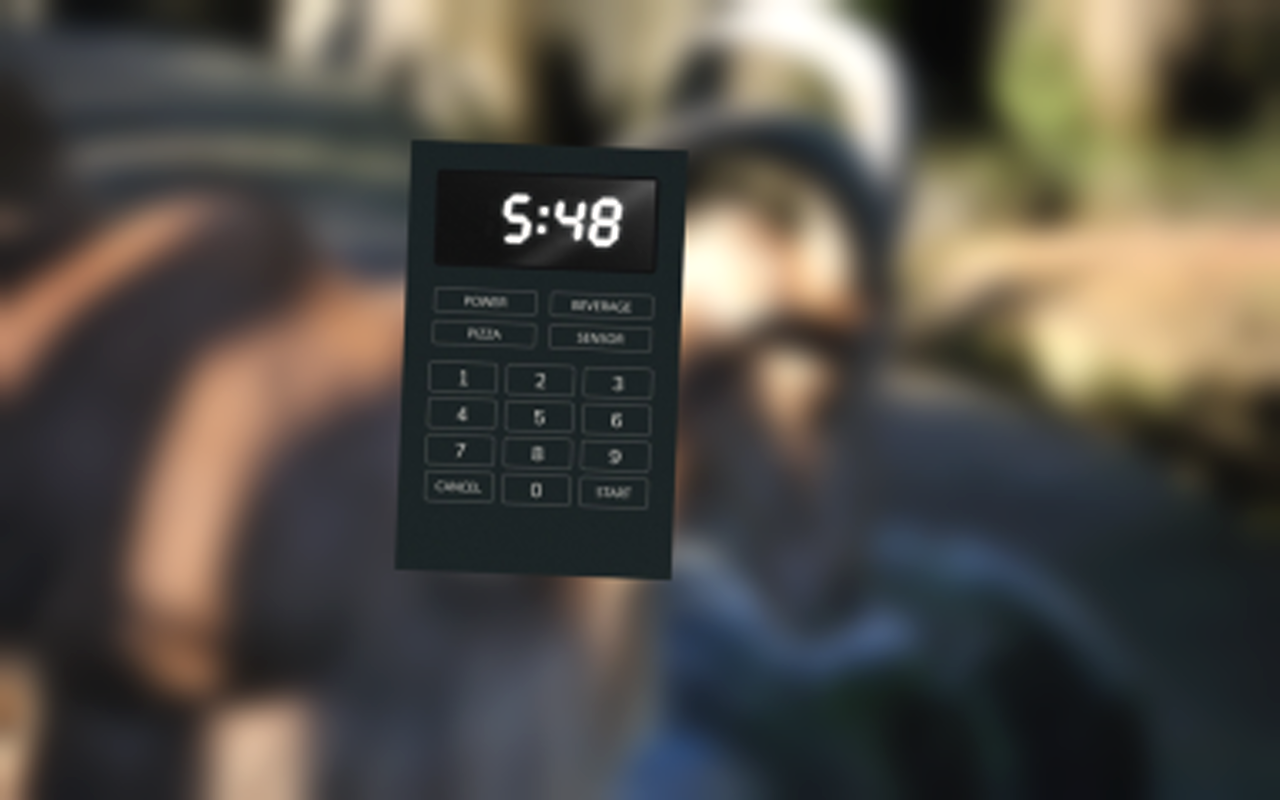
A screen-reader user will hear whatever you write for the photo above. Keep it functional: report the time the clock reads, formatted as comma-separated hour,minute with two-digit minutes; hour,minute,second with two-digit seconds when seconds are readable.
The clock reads 5,48
